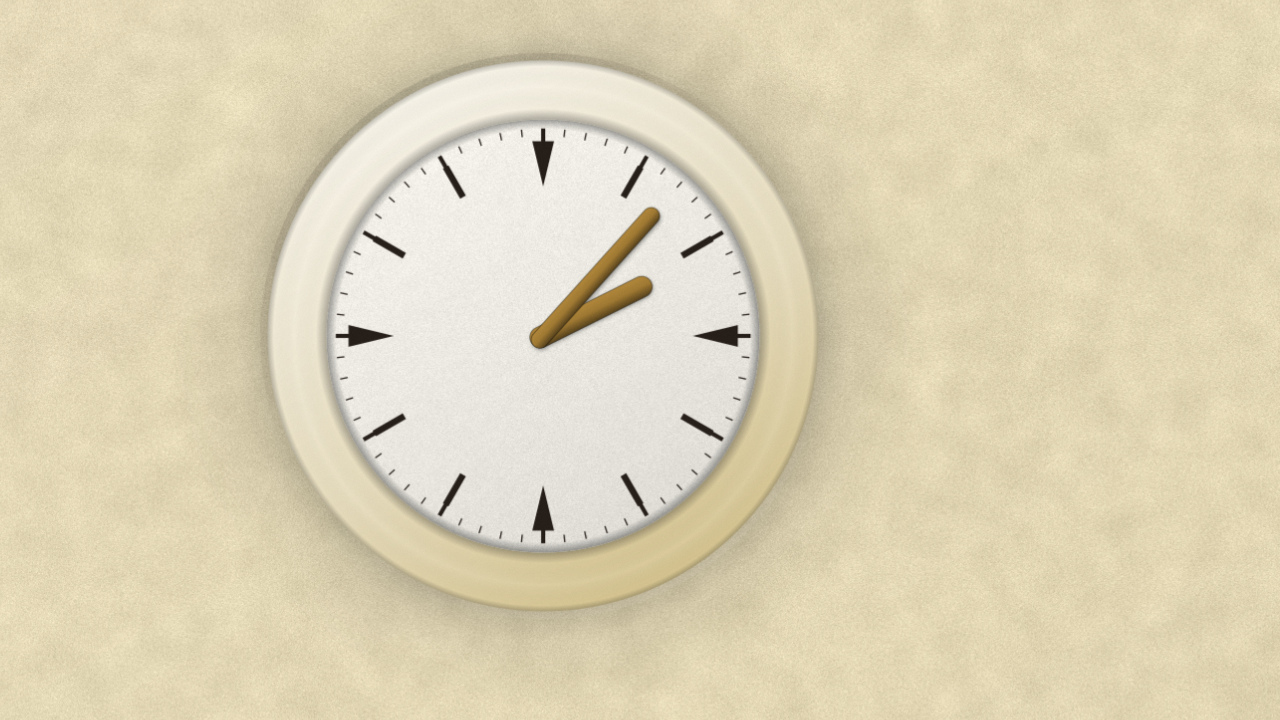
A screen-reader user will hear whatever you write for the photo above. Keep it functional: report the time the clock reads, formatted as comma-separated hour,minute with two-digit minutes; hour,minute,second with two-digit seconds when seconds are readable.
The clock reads 2,07
